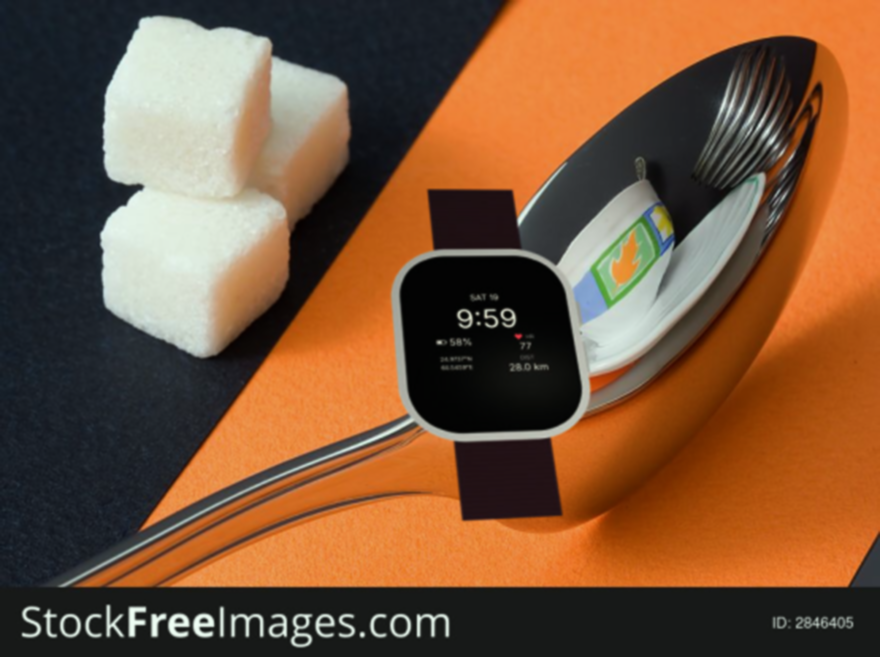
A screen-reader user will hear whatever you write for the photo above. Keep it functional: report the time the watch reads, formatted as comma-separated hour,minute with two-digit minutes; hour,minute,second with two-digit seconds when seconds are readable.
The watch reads 9,59
